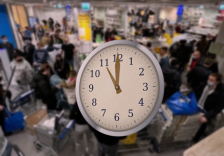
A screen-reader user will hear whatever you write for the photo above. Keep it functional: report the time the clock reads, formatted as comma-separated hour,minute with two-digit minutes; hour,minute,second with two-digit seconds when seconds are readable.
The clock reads 11,00
